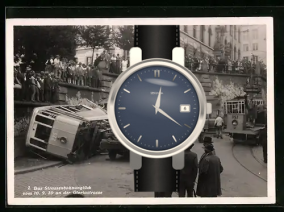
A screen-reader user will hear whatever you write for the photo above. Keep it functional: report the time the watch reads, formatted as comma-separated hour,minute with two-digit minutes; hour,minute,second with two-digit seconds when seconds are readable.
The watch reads 12,21
